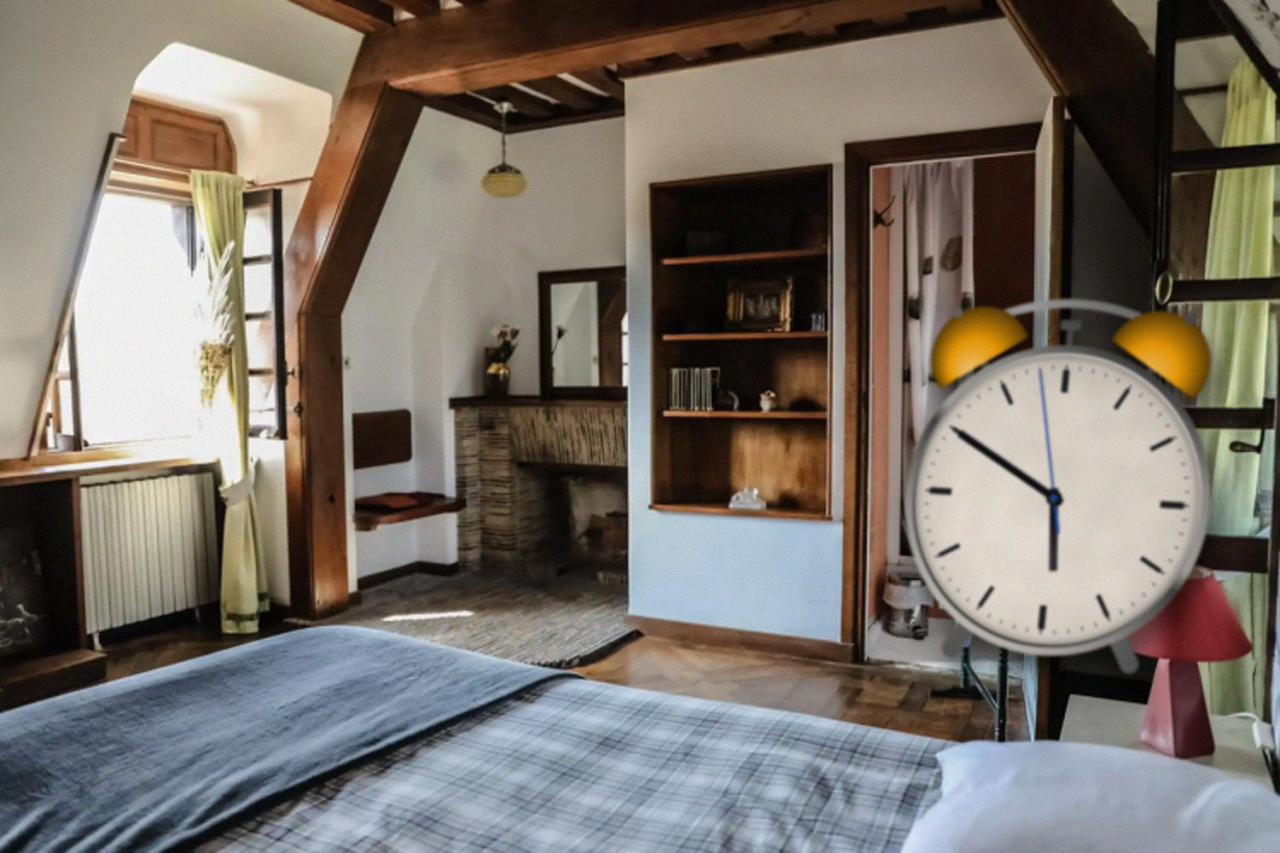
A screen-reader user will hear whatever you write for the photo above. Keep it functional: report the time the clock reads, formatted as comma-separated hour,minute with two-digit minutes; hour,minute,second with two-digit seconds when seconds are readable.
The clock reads 5,49,58
